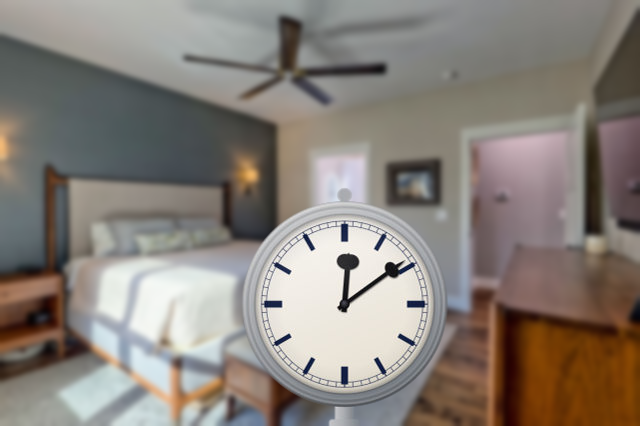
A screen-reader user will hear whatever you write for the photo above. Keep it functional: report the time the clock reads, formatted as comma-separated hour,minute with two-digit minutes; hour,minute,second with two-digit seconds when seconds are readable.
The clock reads 12,09
